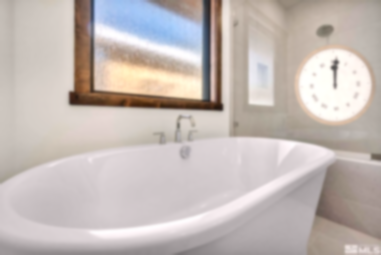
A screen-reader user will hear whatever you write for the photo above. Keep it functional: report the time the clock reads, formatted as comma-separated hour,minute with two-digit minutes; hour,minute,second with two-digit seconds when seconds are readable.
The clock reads 12,01
